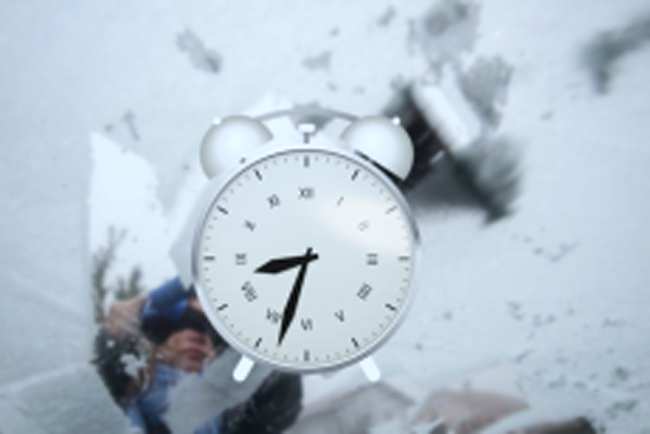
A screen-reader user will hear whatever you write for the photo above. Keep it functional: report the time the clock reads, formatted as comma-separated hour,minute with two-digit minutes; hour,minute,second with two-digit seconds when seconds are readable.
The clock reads 8,33
